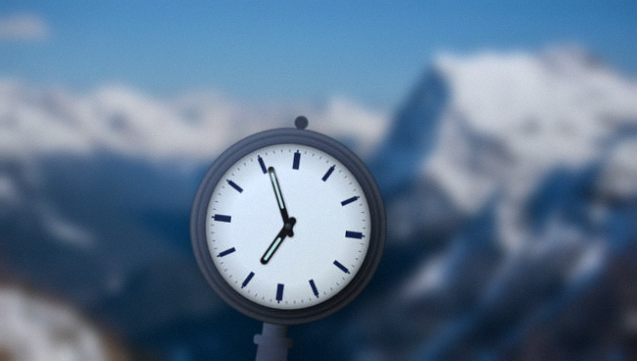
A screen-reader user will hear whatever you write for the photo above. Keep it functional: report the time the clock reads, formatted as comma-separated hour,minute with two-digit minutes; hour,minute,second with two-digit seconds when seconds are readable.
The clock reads 6,56
